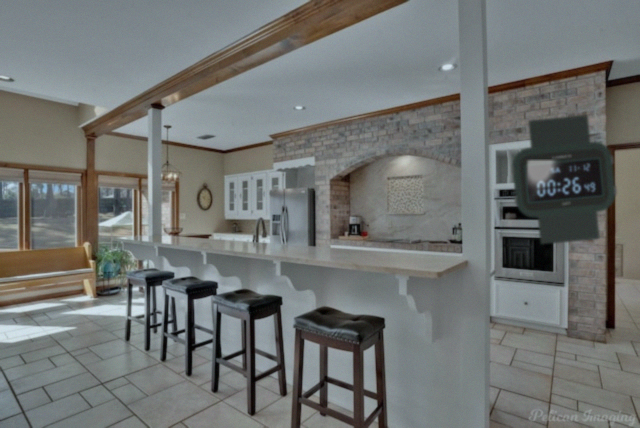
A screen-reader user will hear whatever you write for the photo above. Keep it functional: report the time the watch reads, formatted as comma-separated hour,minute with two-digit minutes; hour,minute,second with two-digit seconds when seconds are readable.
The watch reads 0,26
